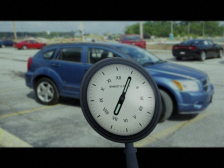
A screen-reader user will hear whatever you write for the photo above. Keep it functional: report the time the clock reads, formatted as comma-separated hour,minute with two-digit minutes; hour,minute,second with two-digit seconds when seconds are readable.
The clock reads 7,05
